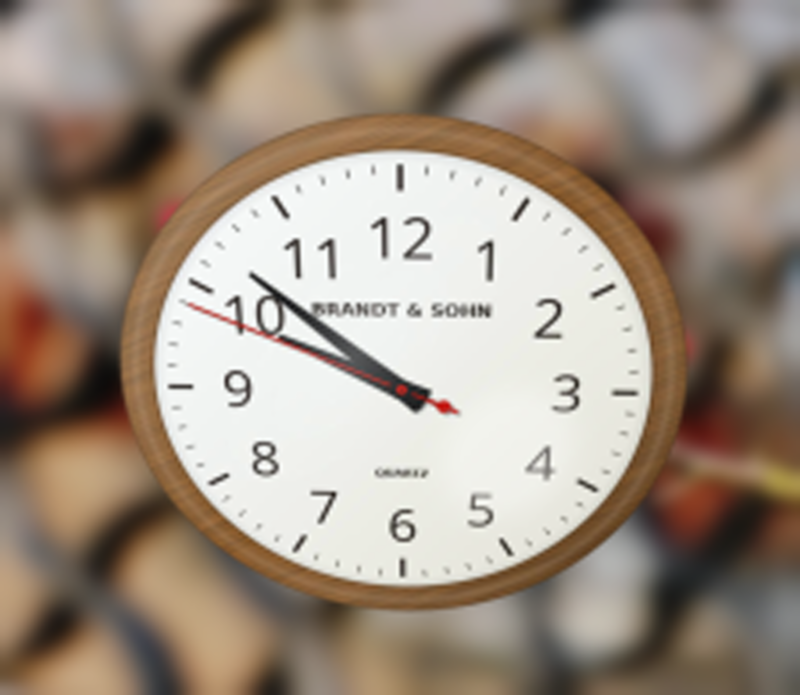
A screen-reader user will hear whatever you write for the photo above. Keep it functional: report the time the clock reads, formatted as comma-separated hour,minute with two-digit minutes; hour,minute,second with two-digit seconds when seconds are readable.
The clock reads 9,51,49
